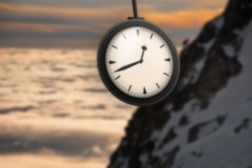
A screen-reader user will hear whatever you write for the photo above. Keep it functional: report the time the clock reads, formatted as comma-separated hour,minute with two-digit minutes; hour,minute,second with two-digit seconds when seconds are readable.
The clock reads 12,42
